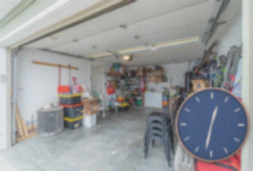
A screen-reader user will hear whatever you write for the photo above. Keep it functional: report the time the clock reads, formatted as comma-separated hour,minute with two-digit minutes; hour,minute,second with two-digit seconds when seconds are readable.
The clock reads 12,32
